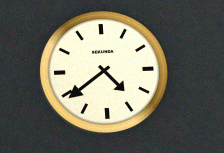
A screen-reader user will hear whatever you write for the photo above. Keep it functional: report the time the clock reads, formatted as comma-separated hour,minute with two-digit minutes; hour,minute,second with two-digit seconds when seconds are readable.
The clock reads 4,39
